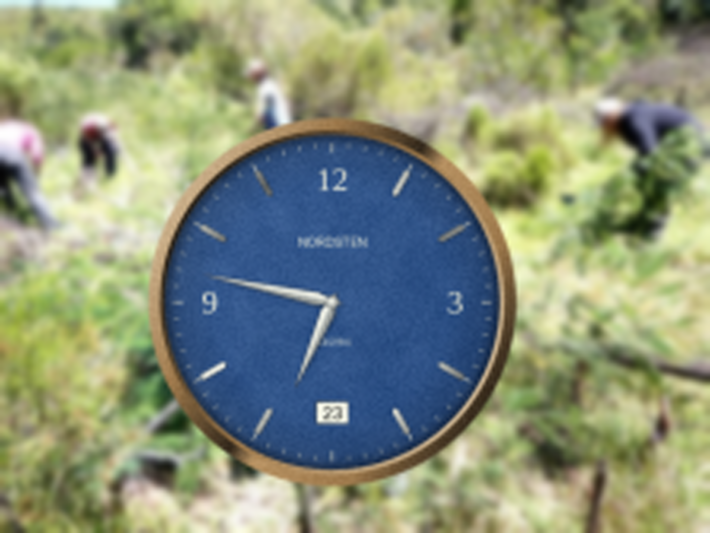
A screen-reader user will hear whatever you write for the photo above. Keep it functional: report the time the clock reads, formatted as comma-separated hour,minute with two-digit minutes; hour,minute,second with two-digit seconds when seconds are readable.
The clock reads 6,47
